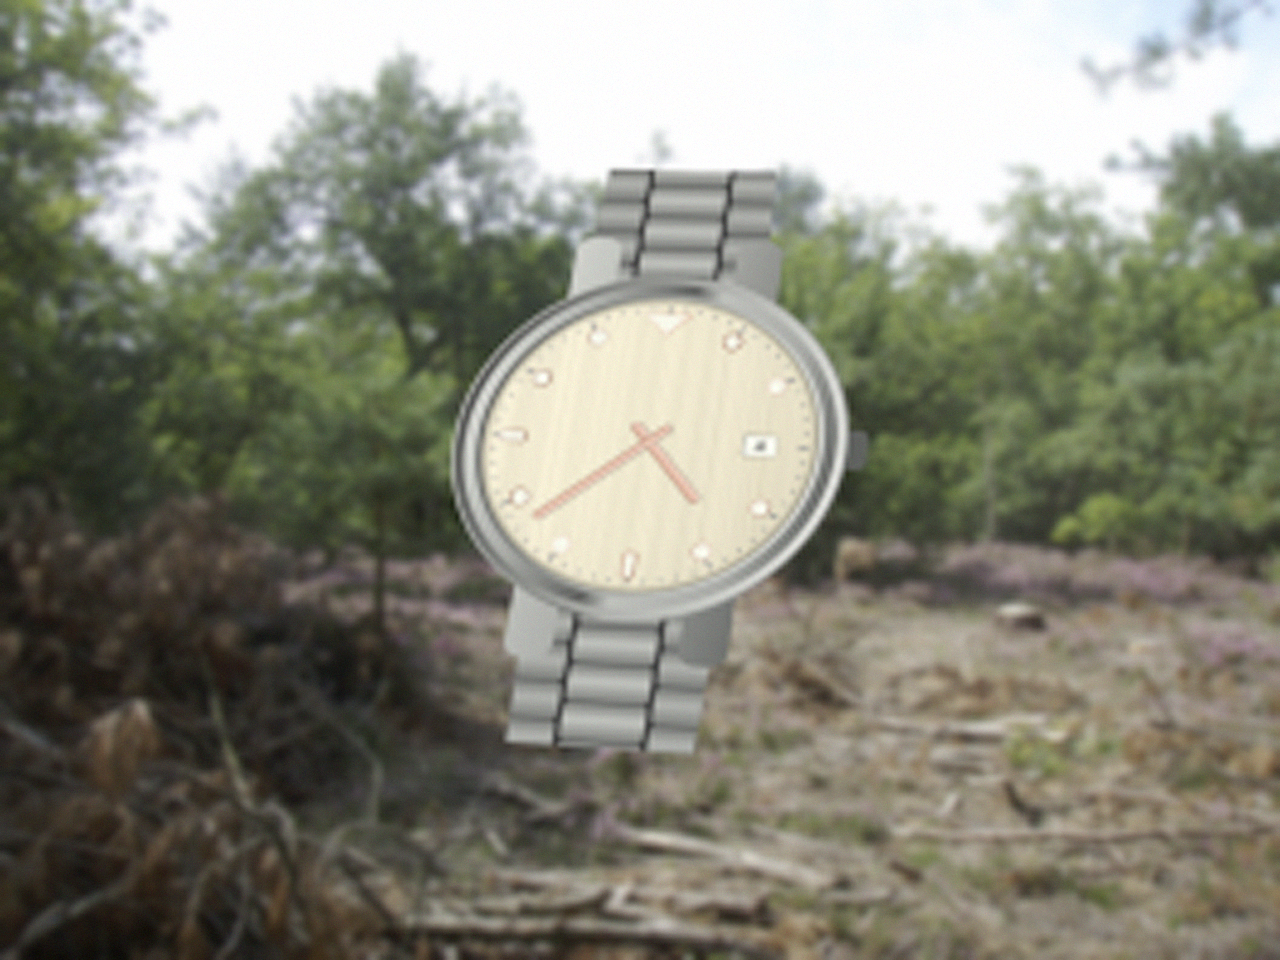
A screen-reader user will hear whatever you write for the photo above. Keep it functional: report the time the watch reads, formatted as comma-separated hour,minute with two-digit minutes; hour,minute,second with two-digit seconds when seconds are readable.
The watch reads 4,38
